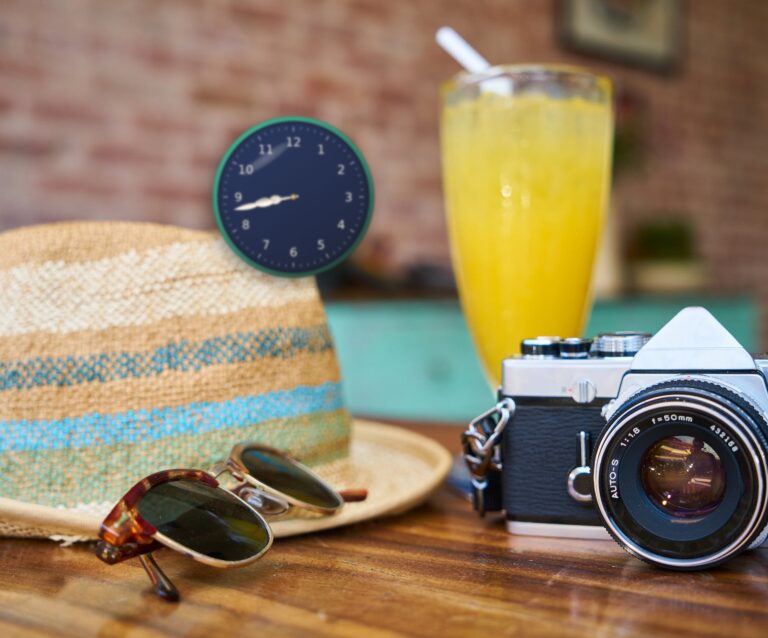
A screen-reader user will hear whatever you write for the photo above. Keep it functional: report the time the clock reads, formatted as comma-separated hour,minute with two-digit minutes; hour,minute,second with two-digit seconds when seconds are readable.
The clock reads 8,43
